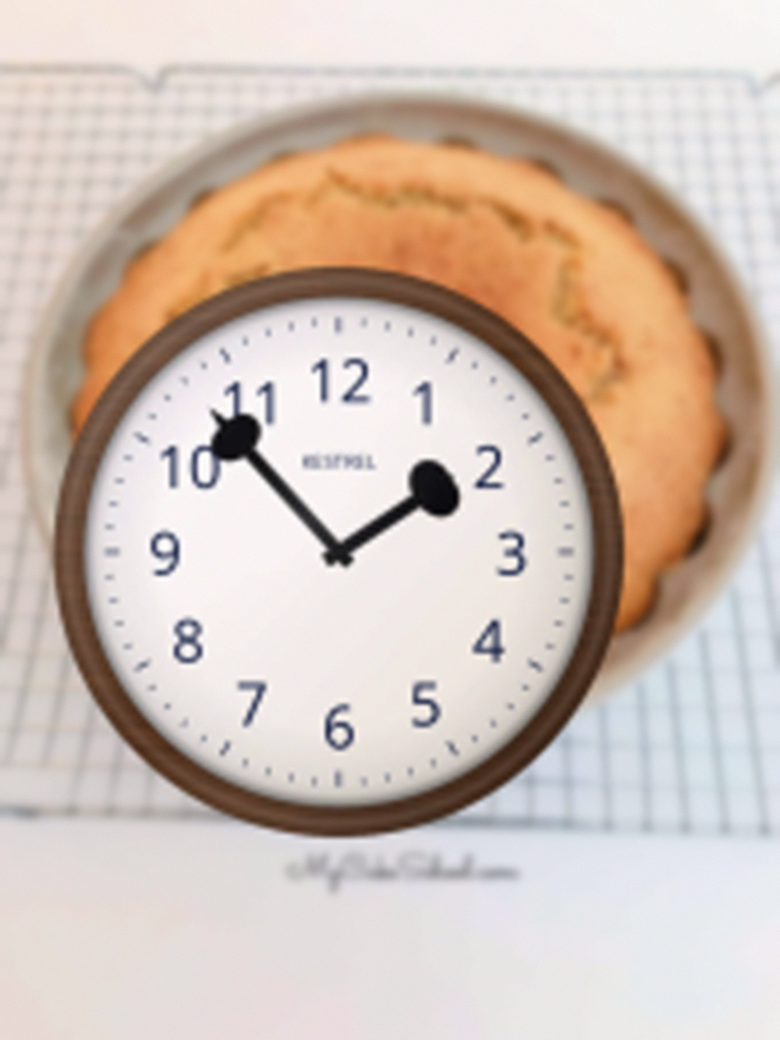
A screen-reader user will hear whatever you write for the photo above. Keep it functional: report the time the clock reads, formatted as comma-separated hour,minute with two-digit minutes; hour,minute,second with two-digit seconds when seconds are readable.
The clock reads 1,53
